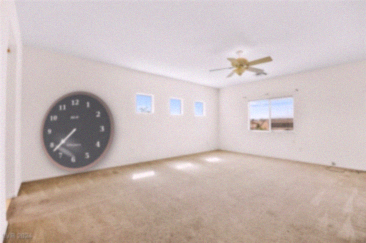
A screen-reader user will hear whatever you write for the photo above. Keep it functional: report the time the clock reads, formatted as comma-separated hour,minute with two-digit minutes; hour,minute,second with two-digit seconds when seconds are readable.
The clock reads 7,38
